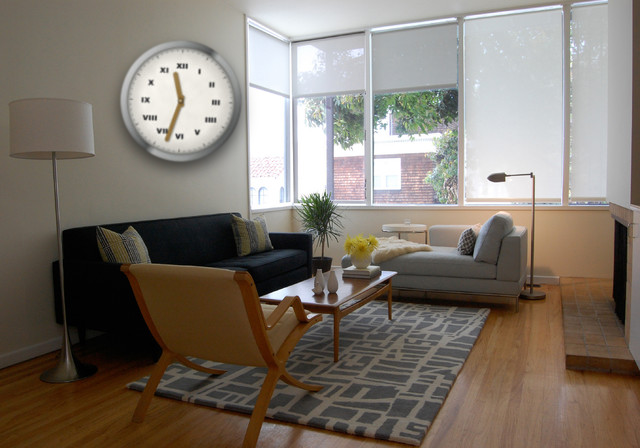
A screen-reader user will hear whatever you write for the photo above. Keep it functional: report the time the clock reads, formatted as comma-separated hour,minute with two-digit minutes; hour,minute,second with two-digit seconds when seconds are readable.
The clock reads 11,33
